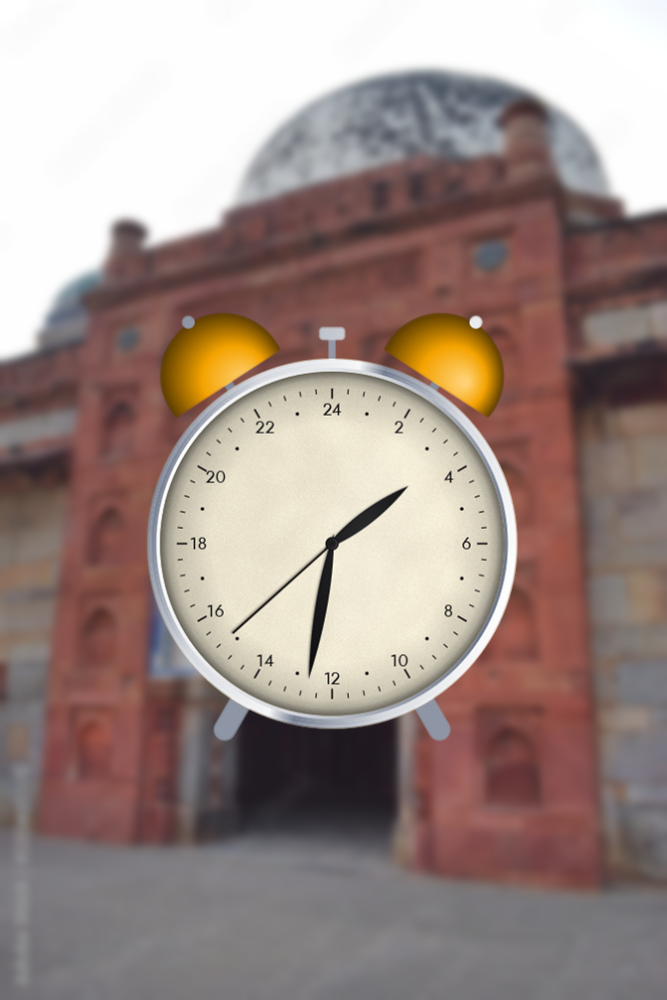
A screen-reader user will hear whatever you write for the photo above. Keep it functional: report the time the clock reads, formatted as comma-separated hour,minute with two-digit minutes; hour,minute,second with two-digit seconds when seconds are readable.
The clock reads 3,31,38
